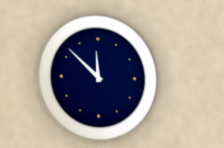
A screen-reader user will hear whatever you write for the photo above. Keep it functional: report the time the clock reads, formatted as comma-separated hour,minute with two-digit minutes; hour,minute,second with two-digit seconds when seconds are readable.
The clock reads 11,52
